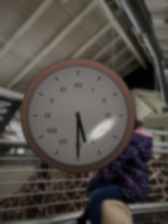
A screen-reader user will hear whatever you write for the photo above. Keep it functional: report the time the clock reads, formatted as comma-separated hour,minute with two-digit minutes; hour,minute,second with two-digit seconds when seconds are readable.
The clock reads 5,30
